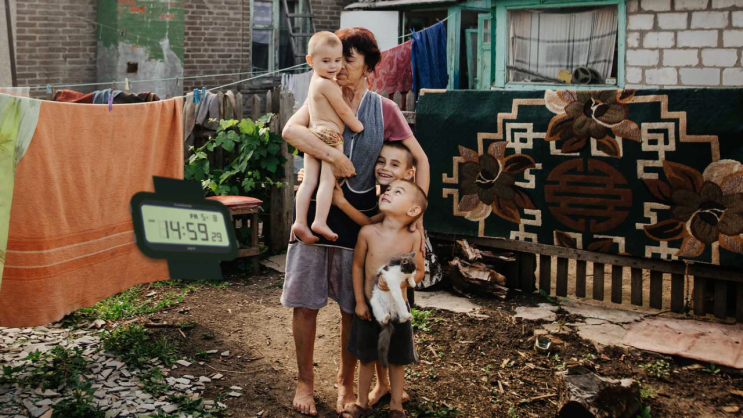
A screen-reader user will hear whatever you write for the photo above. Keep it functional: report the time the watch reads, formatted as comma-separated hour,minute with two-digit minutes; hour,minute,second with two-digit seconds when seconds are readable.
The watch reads 14,59
